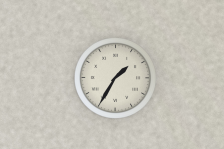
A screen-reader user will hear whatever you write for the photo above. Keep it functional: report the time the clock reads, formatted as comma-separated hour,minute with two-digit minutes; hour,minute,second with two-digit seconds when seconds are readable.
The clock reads 1,35
